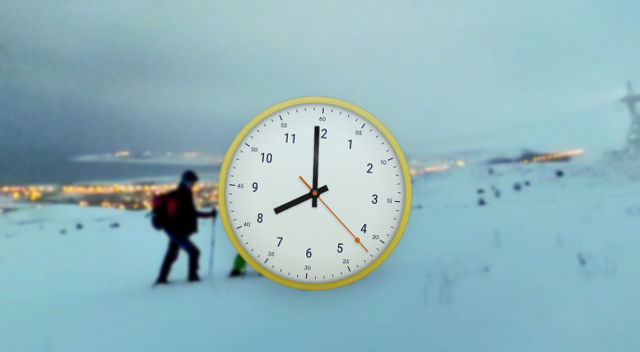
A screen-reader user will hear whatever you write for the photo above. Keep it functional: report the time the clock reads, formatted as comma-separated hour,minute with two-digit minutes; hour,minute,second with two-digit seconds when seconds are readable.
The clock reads 7,59,22
